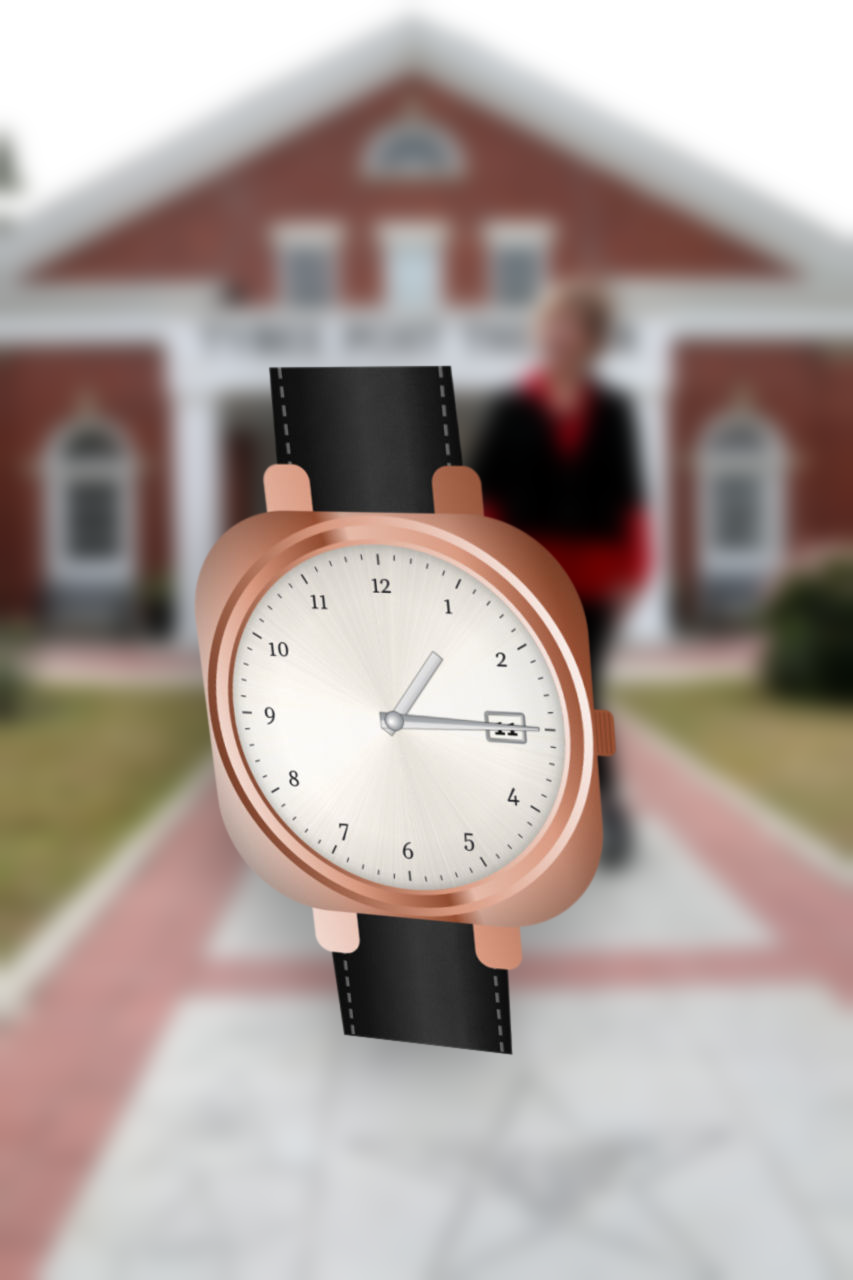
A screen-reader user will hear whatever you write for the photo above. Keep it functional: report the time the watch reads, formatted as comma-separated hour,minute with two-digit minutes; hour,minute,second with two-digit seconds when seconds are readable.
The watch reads 1,15
